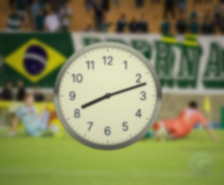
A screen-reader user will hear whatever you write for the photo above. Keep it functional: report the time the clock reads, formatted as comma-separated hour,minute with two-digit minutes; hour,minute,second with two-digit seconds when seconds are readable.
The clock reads 8,12
